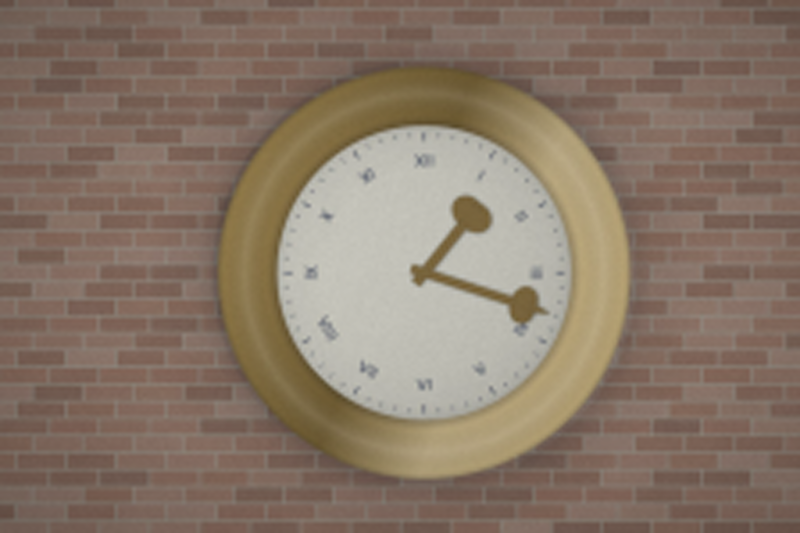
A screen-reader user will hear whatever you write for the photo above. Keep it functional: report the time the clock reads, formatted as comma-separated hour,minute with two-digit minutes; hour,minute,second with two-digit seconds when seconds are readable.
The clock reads 1,18
